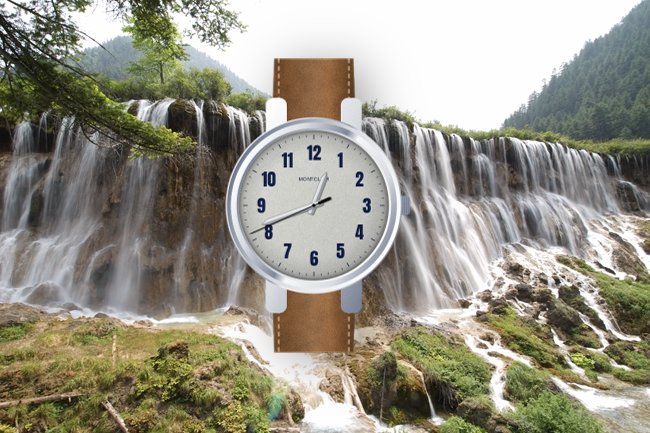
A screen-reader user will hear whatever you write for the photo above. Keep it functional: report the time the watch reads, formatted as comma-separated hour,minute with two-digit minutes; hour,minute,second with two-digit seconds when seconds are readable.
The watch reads 12,41,41
